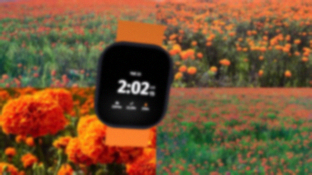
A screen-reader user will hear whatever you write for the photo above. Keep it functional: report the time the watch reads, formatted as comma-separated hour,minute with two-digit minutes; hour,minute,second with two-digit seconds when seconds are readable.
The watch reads 2,02
